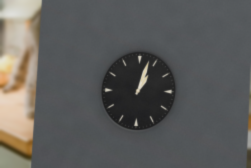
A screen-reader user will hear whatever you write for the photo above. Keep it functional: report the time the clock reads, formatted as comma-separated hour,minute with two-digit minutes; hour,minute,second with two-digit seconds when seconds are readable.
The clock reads 1,03
